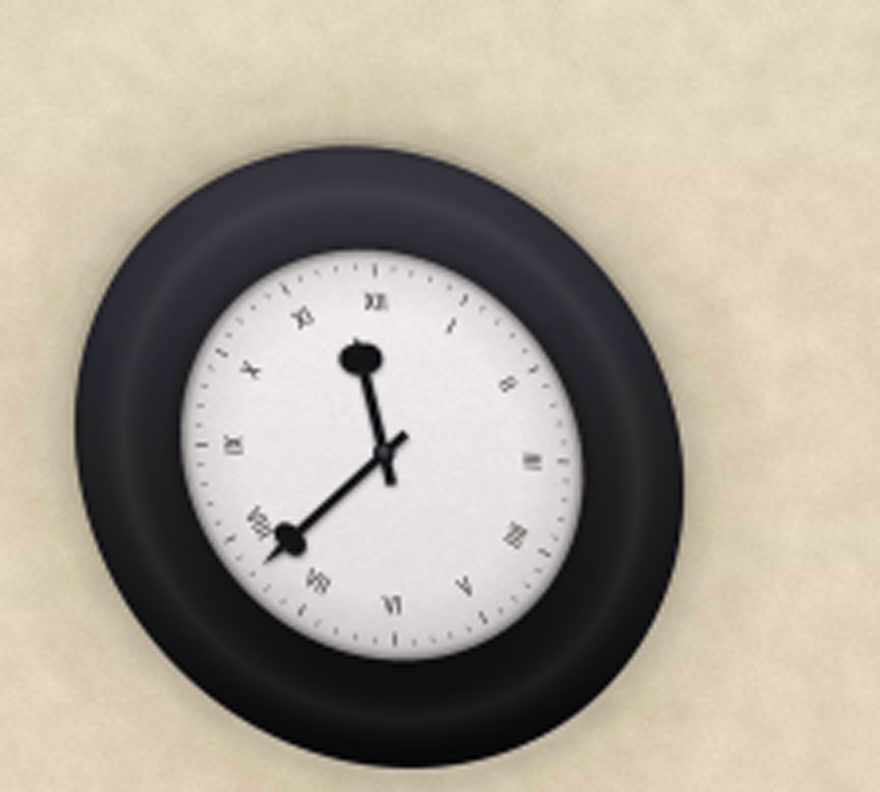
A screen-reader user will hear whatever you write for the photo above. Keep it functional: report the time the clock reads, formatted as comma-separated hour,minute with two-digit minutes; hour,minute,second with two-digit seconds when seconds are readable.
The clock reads 11,38
